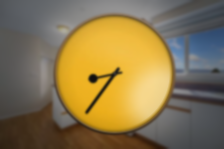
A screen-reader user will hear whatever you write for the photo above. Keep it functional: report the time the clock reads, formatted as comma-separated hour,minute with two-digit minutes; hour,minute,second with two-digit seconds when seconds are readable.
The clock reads 8,36
